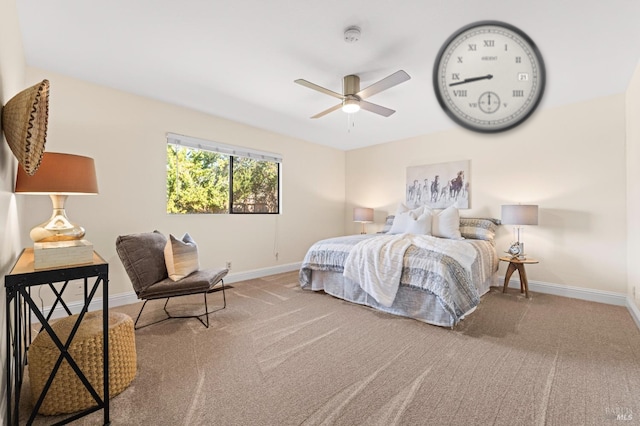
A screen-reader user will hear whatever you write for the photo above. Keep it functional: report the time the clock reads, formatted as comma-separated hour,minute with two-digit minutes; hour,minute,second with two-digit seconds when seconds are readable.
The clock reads 8,43
